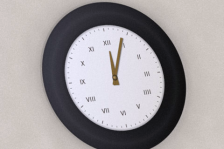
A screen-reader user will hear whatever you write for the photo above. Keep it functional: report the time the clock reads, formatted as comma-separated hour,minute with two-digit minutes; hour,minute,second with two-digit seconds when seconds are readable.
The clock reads 12,04
